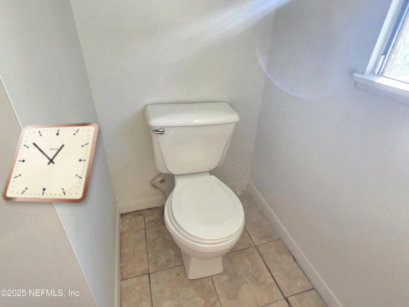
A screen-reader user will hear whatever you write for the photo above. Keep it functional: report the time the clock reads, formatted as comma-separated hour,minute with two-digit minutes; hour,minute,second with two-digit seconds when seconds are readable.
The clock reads 12,52
